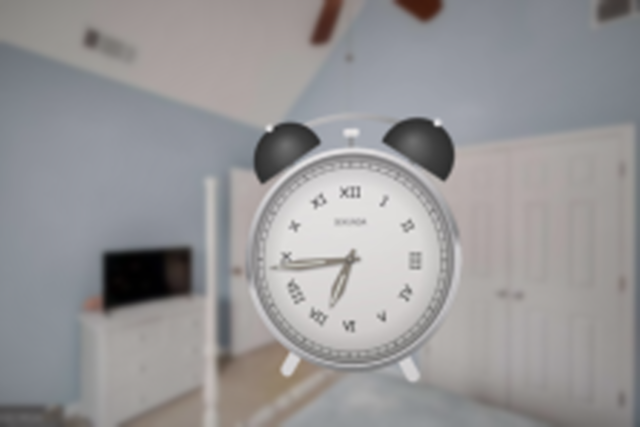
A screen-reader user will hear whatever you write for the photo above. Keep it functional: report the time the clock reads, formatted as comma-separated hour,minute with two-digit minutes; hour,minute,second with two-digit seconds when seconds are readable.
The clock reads 6,44
